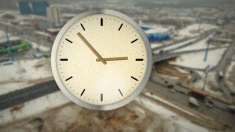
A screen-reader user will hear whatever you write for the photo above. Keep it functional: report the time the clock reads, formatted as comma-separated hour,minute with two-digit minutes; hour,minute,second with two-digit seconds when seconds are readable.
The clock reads 2,53
